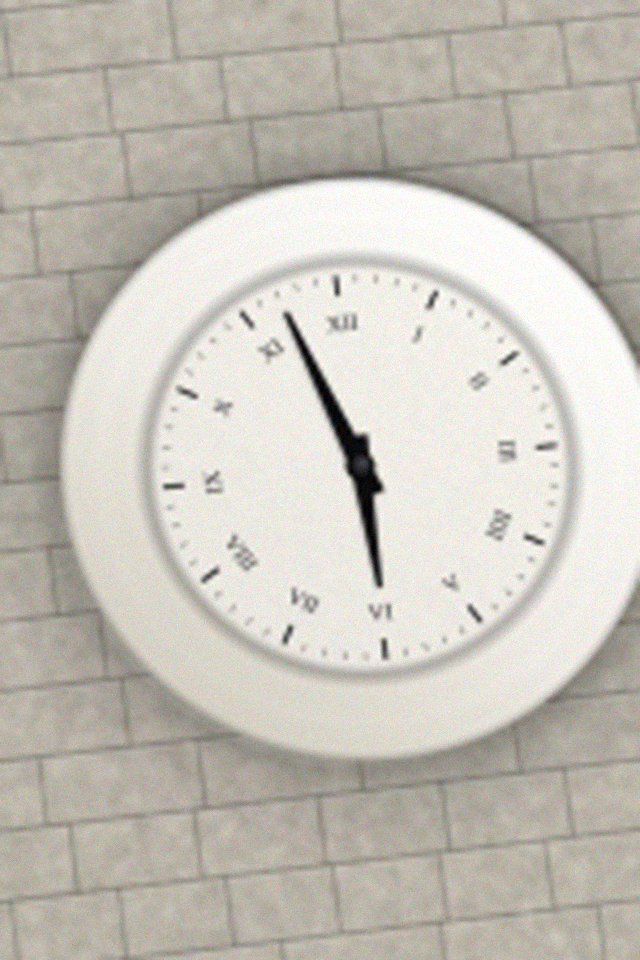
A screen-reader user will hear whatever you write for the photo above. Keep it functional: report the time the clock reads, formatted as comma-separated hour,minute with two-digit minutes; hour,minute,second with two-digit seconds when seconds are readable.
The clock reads 5,57
